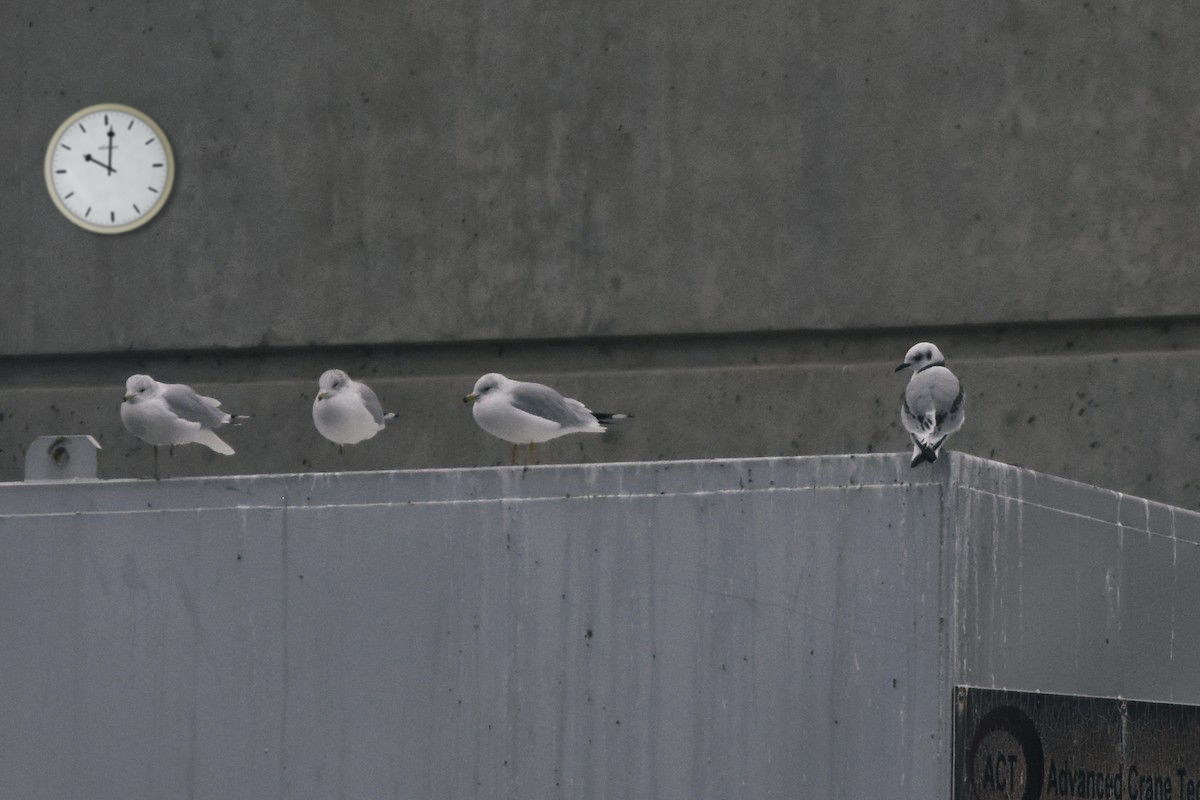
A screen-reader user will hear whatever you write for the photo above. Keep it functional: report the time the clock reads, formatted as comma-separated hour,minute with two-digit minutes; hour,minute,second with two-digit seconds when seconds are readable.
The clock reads 10,01
